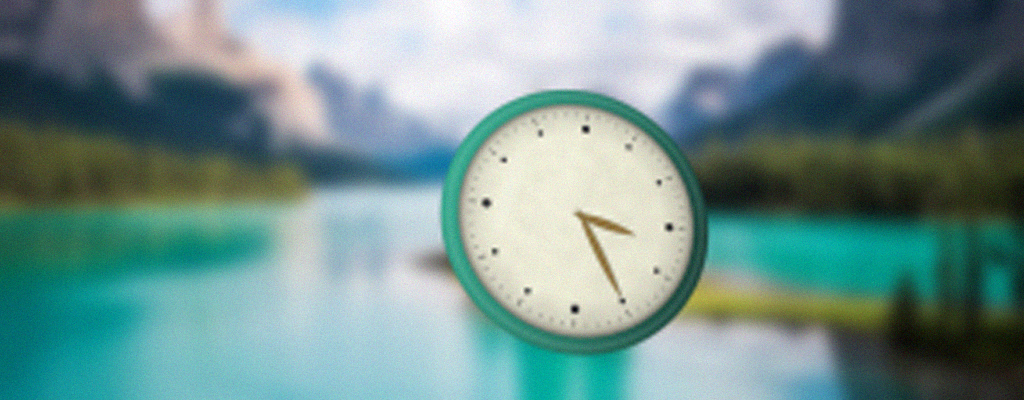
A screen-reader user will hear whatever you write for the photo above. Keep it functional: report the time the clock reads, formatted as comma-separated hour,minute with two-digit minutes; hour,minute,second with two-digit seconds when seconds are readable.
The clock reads 3,25
